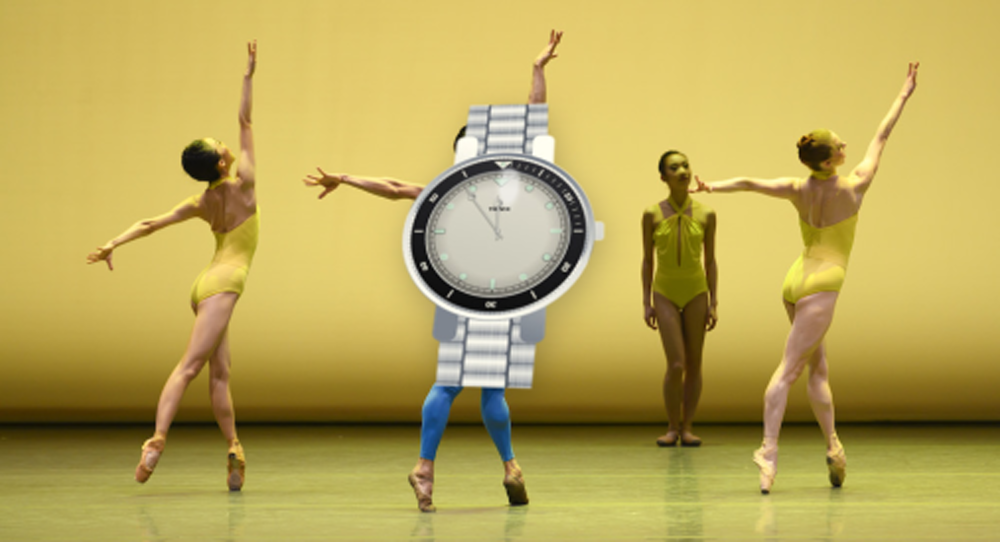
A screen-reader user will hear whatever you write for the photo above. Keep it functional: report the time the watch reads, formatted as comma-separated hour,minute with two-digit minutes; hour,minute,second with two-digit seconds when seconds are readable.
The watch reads 11,54
